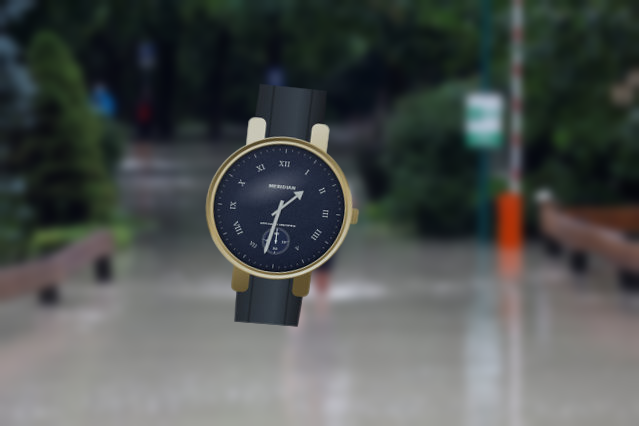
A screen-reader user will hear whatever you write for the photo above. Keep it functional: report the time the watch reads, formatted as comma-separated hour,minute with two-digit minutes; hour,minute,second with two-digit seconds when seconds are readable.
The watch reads 1,32
